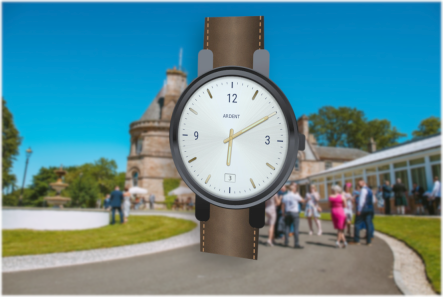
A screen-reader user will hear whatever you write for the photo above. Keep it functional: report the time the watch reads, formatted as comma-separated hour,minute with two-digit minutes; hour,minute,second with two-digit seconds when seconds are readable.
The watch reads 6,10
